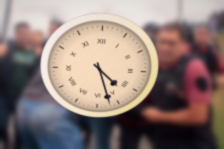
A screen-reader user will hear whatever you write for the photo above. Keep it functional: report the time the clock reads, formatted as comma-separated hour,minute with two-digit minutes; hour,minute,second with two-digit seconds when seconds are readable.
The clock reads 4,27
